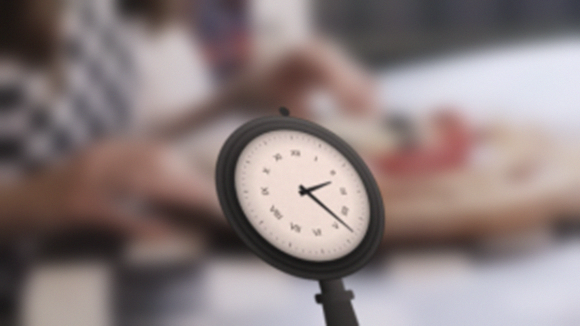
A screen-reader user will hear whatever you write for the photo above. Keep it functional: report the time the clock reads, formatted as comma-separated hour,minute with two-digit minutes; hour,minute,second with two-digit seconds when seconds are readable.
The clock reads 2,23
